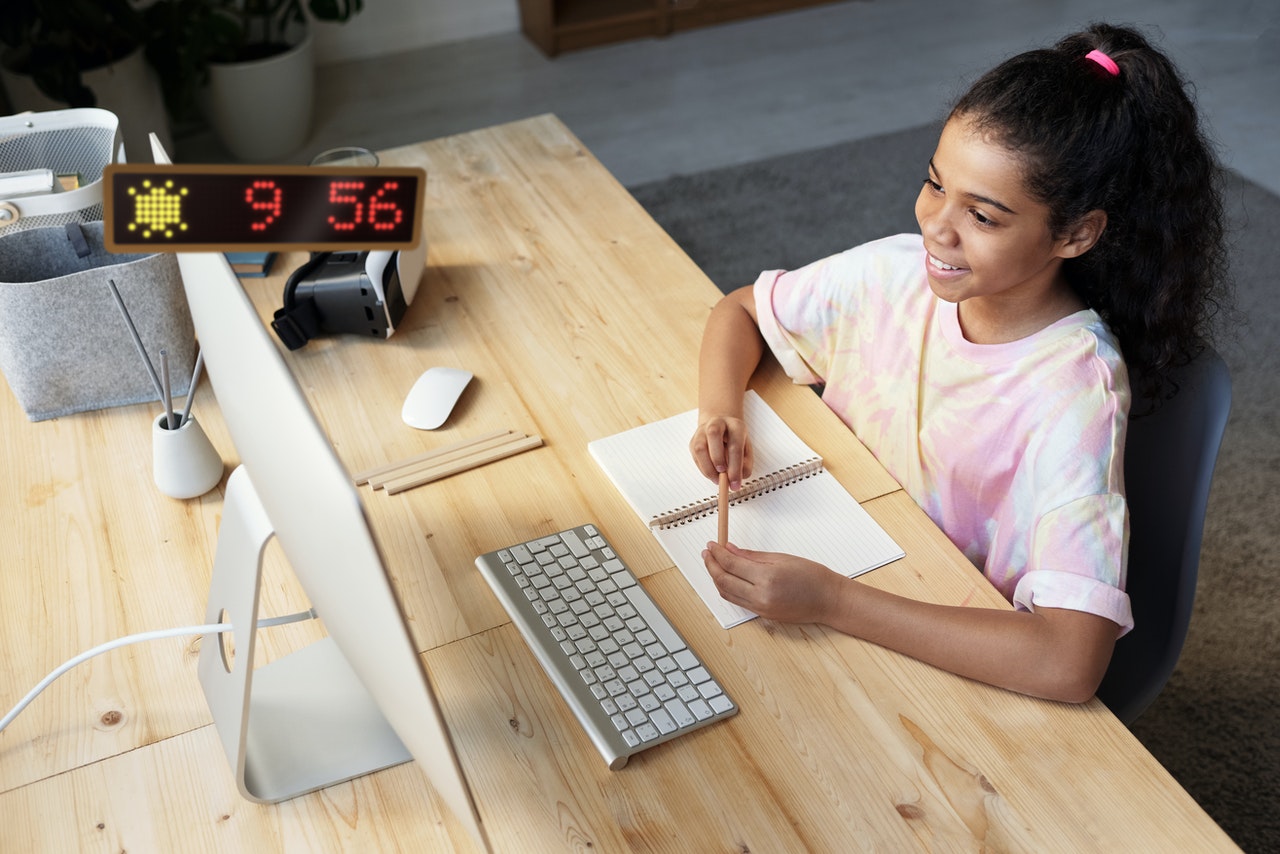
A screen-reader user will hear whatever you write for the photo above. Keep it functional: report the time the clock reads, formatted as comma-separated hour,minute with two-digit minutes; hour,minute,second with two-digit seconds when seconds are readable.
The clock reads 9,56
